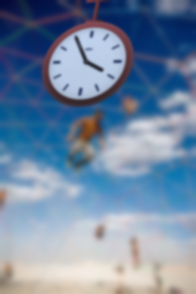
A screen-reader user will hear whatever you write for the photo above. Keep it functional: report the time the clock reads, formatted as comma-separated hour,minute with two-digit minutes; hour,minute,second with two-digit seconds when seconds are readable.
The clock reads 3,55
